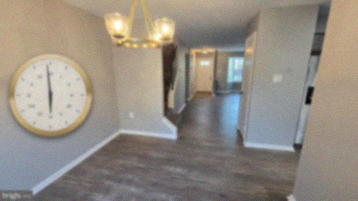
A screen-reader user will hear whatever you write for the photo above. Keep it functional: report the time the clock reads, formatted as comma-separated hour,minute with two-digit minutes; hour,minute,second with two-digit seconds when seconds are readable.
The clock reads 5,59
